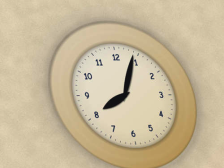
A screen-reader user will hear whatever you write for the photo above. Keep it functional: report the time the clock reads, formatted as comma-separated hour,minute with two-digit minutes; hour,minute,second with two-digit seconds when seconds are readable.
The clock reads 8,04
